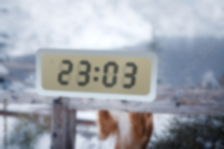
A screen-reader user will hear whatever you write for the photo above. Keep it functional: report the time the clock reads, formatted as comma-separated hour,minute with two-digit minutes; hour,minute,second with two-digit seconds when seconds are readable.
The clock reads 23,03
